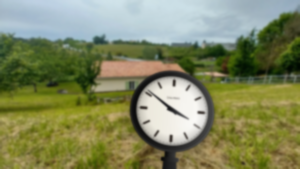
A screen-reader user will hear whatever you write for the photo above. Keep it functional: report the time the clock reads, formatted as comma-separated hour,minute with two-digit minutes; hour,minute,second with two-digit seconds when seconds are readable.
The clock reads 3,51
